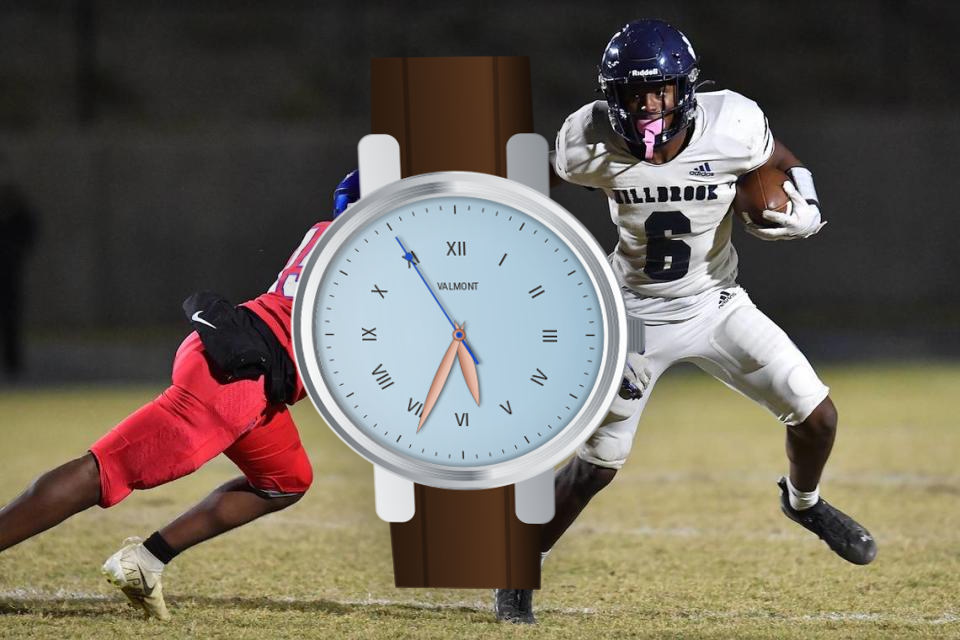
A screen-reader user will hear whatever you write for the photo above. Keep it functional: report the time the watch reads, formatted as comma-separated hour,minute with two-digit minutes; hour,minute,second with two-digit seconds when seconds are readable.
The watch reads 5,33,55
